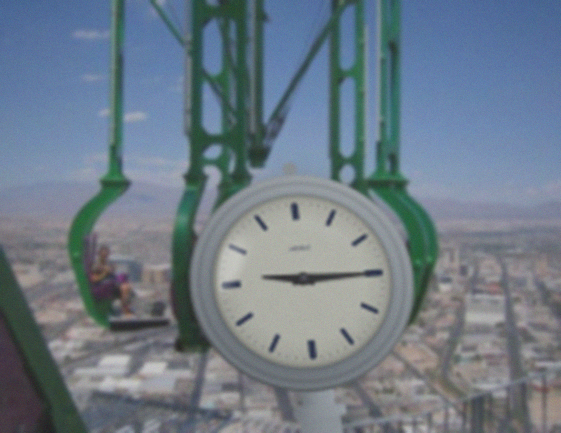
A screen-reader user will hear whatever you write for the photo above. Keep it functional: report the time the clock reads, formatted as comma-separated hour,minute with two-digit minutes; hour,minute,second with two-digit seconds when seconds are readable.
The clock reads 9,15
